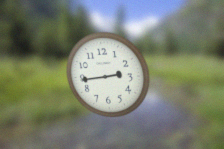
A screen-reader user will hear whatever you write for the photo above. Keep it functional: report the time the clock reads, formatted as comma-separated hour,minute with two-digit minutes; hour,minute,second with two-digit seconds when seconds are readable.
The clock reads 2,44
